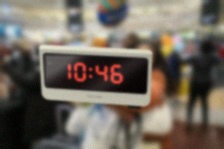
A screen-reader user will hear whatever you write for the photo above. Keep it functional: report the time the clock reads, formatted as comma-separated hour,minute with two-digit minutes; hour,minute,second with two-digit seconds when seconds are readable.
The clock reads 10,46
